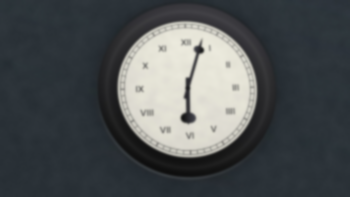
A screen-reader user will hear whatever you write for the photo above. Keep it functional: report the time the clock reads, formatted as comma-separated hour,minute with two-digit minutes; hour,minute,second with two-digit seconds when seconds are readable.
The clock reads 6,03
